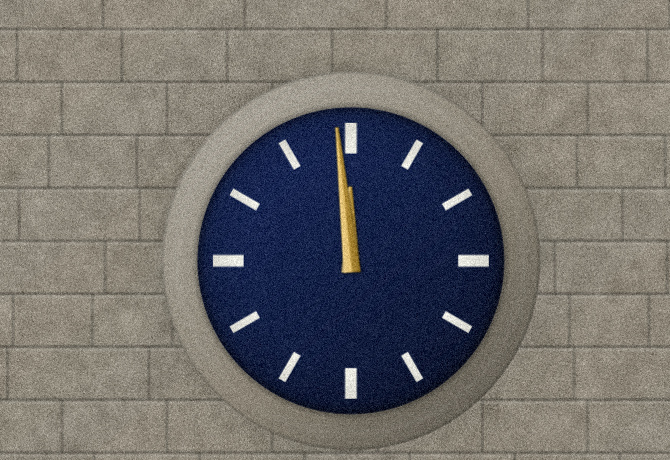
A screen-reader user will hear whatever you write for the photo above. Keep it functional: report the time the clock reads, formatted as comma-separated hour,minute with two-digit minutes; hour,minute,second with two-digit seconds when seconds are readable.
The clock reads 11,59
